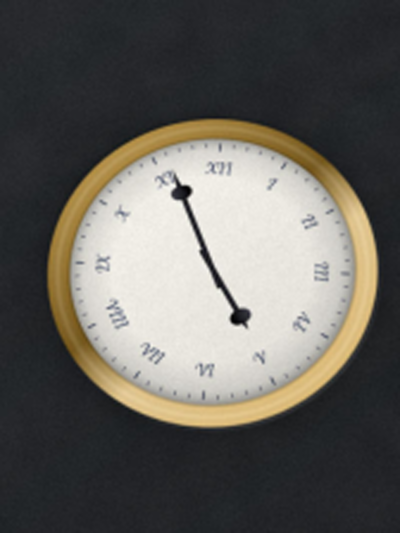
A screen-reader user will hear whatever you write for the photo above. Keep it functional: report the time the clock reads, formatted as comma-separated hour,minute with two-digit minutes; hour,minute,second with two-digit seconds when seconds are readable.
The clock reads 4,56
